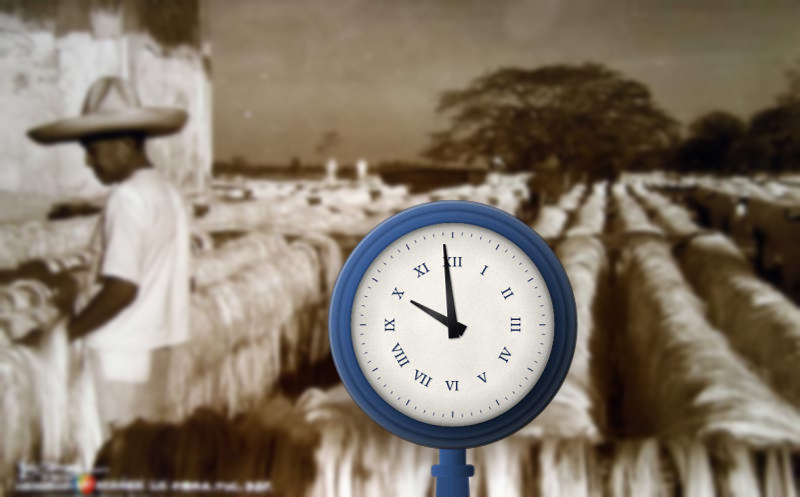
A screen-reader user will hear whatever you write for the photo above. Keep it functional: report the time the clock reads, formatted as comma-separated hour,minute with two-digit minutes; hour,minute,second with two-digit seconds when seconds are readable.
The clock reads 9,59
